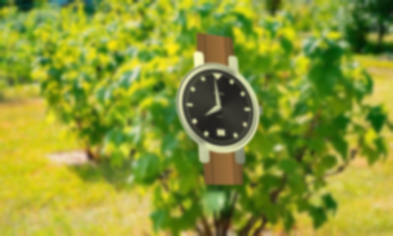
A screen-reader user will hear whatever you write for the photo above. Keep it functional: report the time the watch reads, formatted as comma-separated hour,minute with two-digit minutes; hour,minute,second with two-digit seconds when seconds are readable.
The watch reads 7,59
